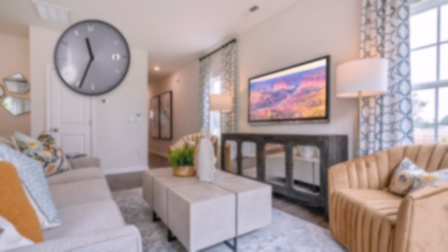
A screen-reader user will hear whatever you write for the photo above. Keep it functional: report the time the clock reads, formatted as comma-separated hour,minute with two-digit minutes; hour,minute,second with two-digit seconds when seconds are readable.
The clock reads 11,34
